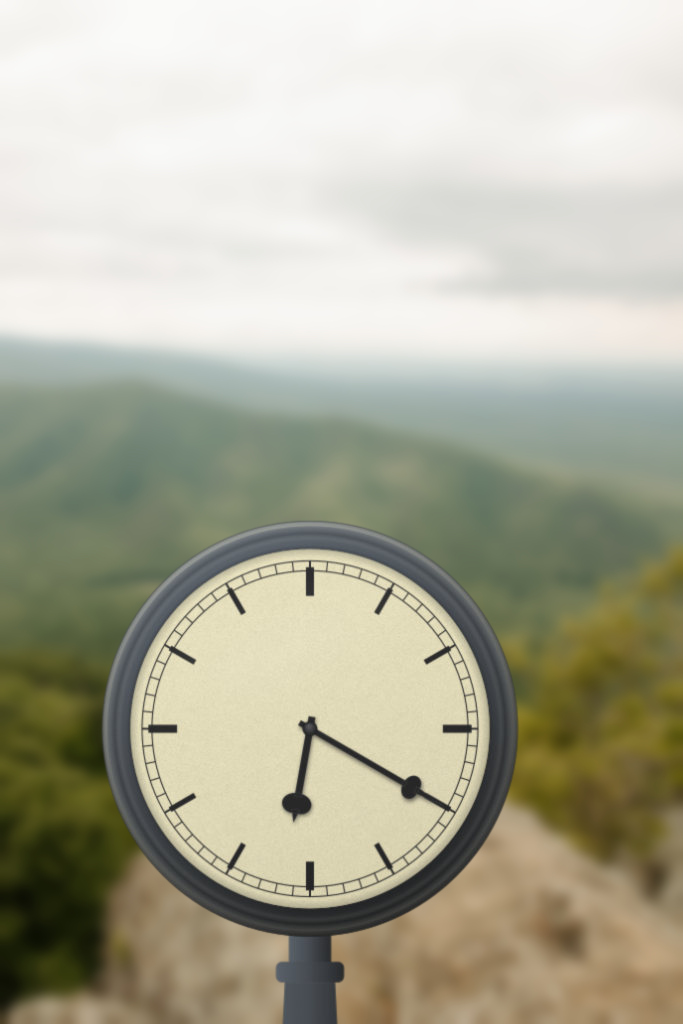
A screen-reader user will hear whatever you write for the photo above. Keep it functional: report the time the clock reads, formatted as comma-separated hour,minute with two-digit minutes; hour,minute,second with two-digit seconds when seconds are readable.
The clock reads 6,20
